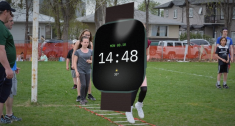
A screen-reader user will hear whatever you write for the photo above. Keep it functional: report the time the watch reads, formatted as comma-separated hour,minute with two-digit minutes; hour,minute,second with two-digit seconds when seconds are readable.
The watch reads 14,48
